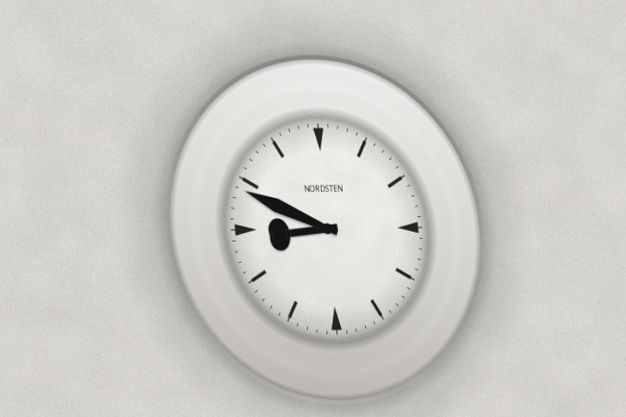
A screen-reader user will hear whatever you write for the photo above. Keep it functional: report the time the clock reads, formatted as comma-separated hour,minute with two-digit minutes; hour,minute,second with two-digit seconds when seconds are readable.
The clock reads 8,49
